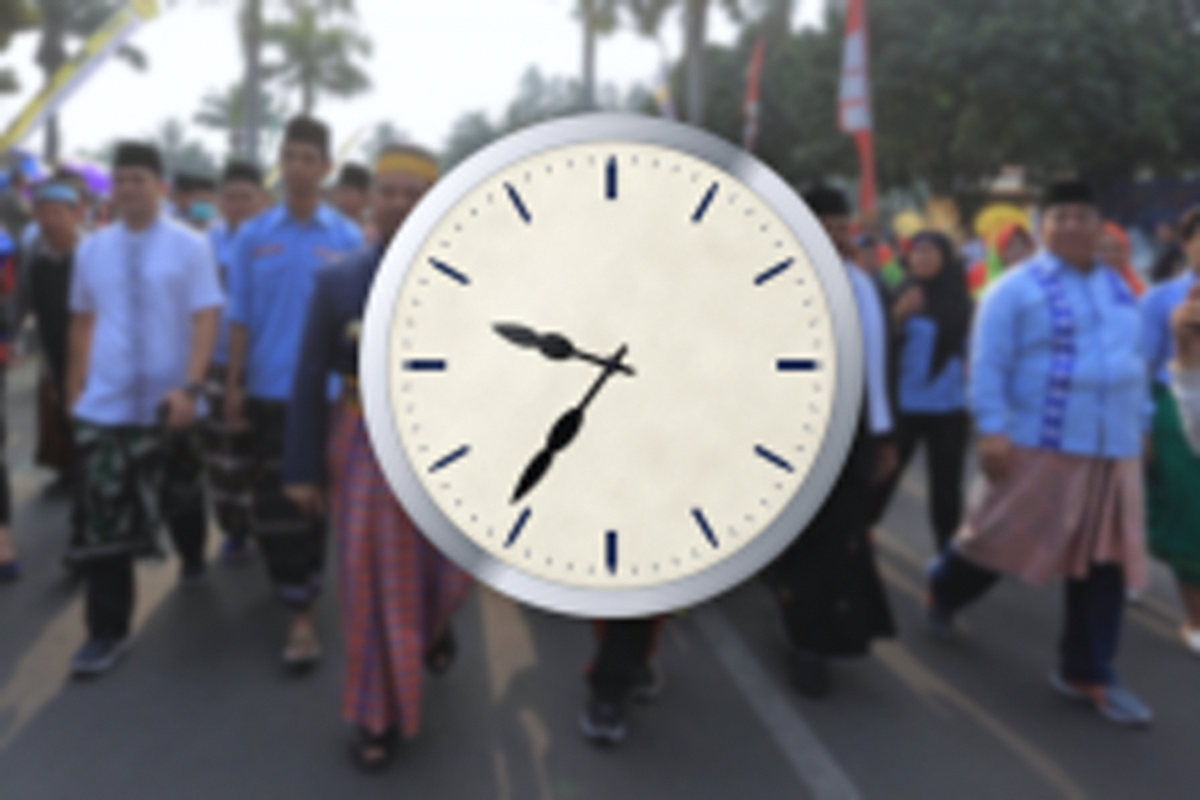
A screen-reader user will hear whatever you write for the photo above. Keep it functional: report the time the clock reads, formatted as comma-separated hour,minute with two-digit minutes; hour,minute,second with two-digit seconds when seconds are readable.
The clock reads 9,36
